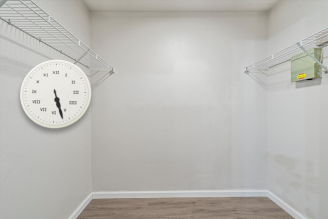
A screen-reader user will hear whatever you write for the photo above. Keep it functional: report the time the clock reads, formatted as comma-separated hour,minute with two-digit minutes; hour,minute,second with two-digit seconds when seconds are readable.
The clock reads 5,27
